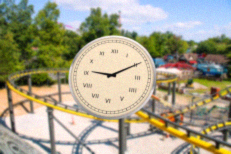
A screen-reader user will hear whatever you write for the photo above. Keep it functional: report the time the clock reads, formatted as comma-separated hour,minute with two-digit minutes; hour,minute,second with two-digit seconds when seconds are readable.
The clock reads 9,10
